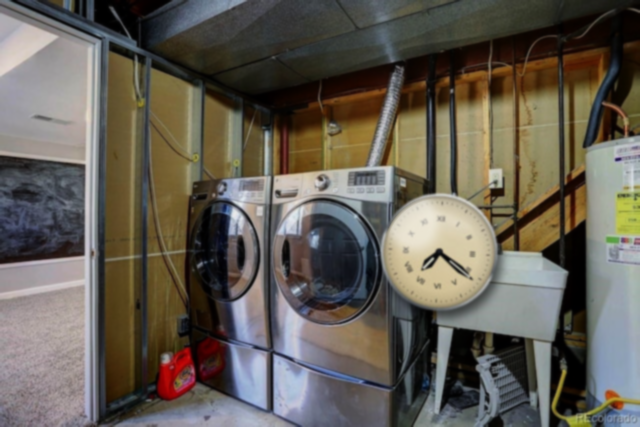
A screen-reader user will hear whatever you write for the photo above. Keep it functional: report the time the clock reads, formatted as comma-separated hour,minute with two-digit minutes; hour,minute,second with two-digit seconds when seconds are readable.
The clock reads 7,21
